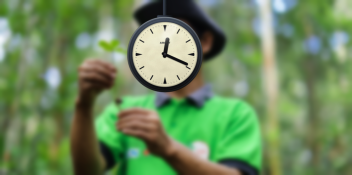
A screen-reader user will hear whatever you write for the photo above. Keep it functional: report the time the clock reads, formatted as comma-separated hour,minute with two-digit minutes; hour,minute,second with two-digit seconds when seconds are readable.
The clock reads 12,19
